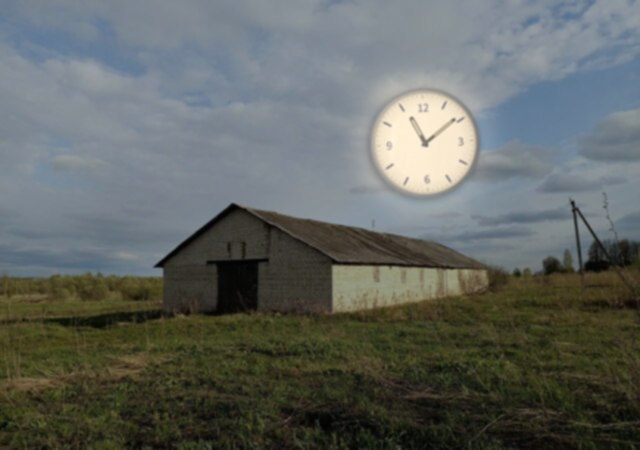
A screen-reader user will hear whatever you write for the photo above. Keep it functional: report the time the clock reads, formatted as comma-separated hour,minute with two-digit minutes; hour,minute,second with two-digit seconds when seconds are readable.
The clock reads 11,09
